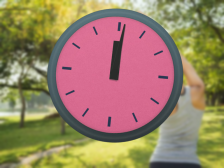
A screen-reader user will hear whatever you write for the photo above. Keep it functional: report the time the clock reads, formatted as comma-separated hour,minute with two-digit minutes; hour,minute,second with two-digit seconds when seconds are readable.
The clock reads 12,01
